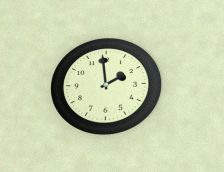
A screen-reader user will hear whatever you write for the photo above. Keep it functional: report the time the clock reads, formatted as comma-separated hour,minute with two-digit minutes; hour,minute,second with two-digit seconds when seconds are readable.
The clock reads 1,59
